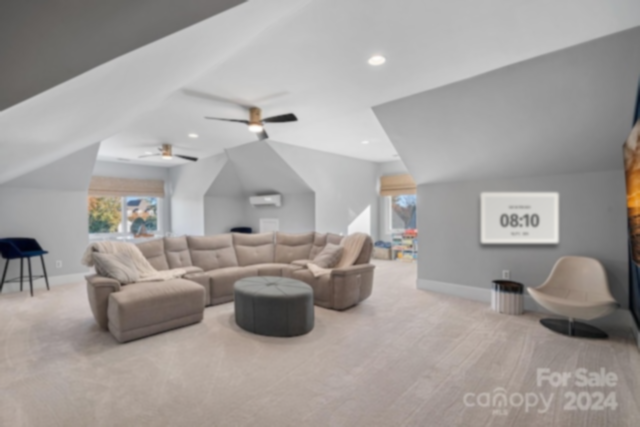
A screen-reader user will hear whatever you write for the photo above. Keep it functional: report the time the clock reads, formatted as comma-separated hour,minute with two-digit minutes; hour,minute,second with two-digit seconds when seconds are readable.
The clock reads 8,10
